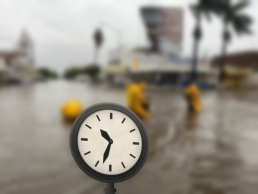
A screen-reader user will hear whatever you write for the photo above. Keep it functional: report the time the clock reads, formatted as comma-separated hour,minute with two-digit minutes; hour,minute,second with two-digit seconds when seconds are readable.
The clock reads 10,33
